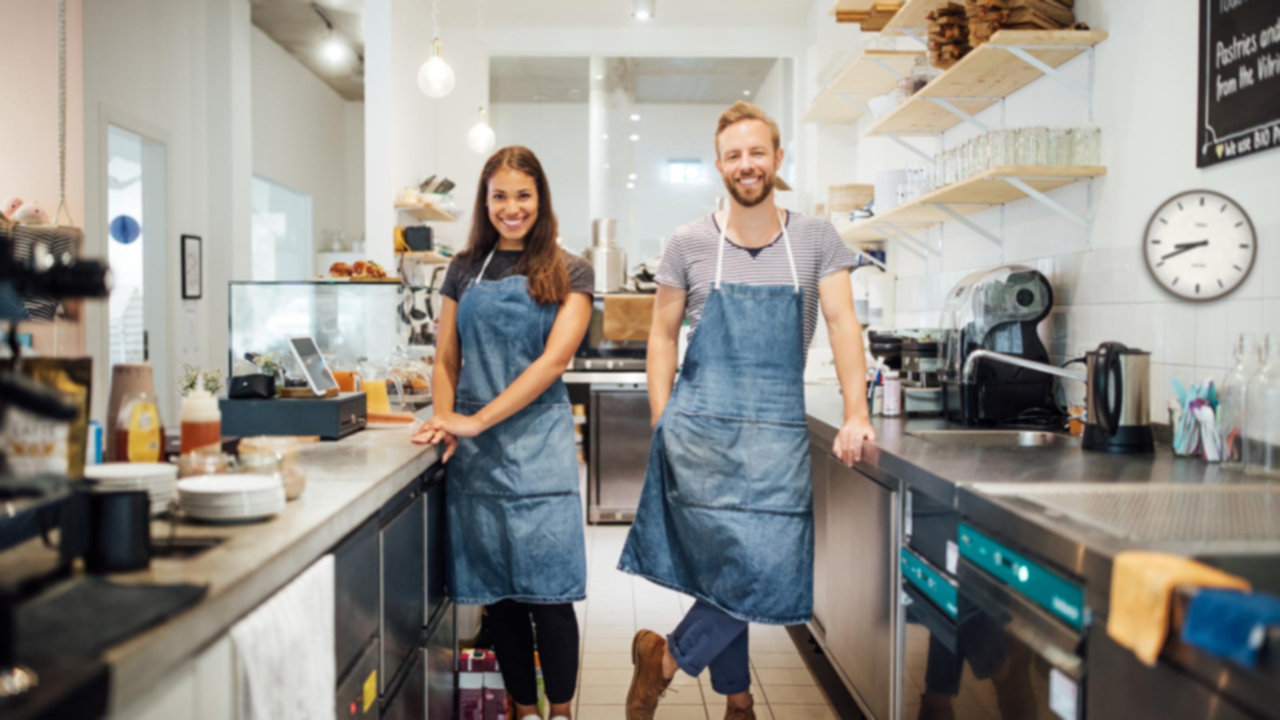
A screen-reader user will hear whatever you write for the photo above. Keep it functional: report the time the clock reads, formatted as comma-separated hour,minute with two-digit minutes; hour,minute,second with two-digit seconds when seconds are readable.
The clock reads 8,41
